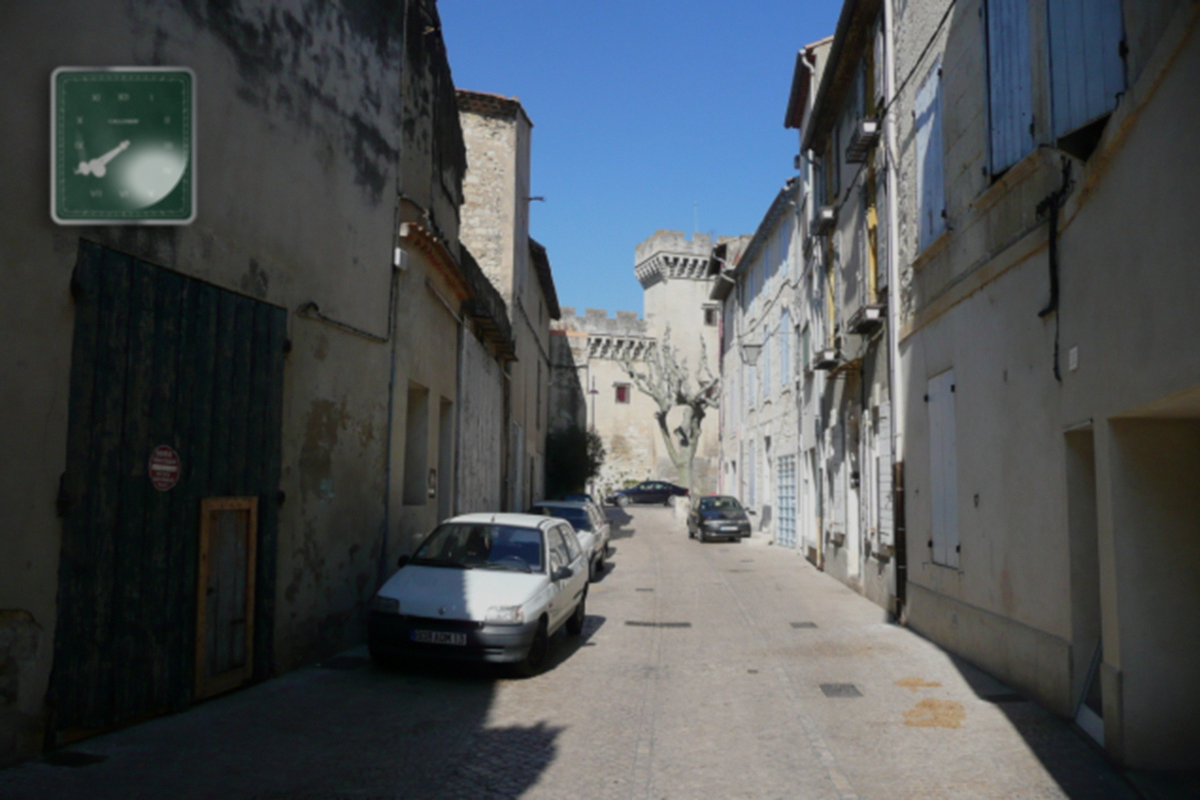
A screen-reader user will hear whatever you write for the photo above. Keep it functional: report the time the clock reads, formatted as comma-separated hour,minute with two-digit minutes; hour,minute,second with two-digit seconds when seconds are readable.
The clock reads 7,40
